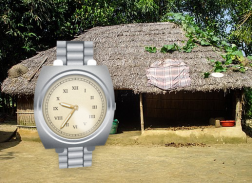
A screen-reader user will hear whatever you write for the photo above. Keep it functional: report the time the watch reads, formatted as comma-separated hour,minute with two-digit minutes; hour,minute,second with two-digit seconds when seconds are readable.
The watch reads 9,36
